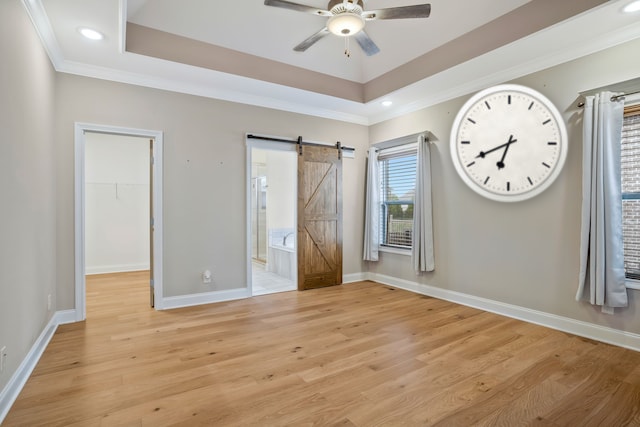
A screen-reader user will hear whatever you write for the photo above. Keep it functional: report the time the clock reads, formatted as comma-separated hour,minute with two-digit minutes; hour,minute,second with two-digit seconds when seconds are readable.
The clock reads 6,41
